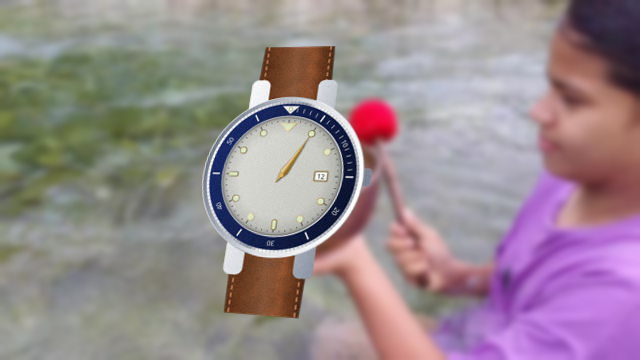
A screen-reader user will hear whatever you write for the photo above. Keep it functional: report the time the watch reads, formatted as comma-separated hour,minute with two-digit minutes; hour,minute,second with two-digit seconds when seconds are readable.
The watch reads 1,05
